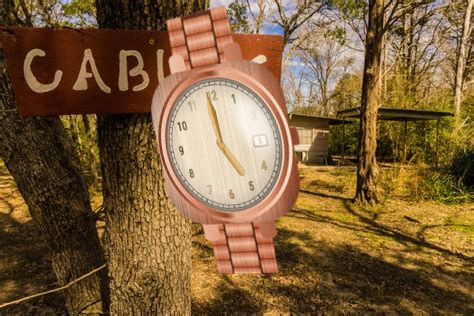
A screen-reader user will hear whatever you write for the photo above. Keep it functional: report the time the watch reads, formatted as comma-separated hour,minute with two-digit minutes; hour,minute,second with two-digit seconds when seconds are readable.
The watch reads 4,59
